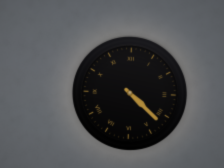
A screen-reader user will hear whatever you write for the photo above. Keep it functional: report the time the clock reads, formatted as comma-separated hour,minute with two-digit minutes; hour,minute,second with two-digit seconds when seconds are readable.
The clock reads 4,22
